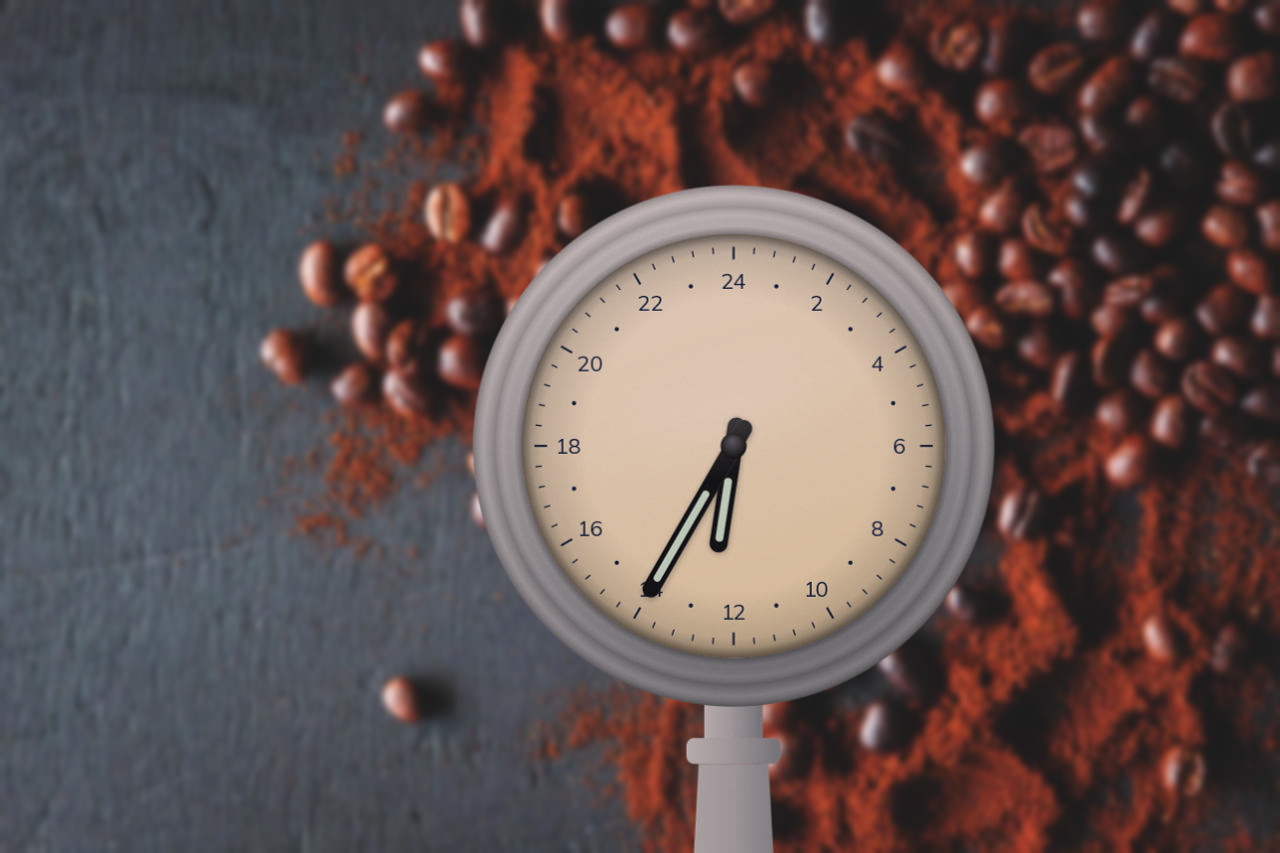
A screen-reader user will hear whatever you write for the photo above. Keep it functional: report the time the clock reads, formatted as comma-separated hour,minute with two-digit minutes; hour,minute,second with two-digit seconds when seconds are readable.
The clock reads 12,35
